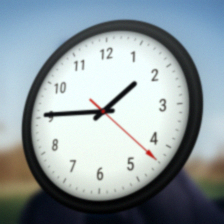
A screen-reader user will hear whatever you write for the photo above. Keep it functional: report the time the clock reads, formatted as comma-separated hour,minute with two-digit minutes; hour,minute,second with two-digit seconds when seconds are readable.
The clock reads 1,45,22
